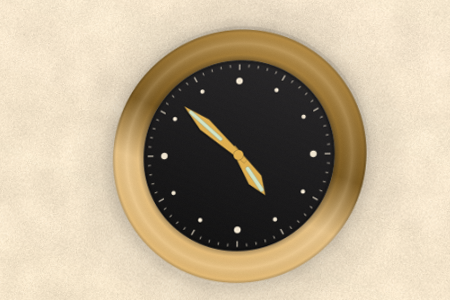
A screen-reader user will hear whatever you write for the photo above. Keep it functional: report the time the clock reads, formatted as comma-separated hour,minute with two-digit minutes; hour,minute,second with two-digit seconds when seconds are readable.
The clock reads 4,52
